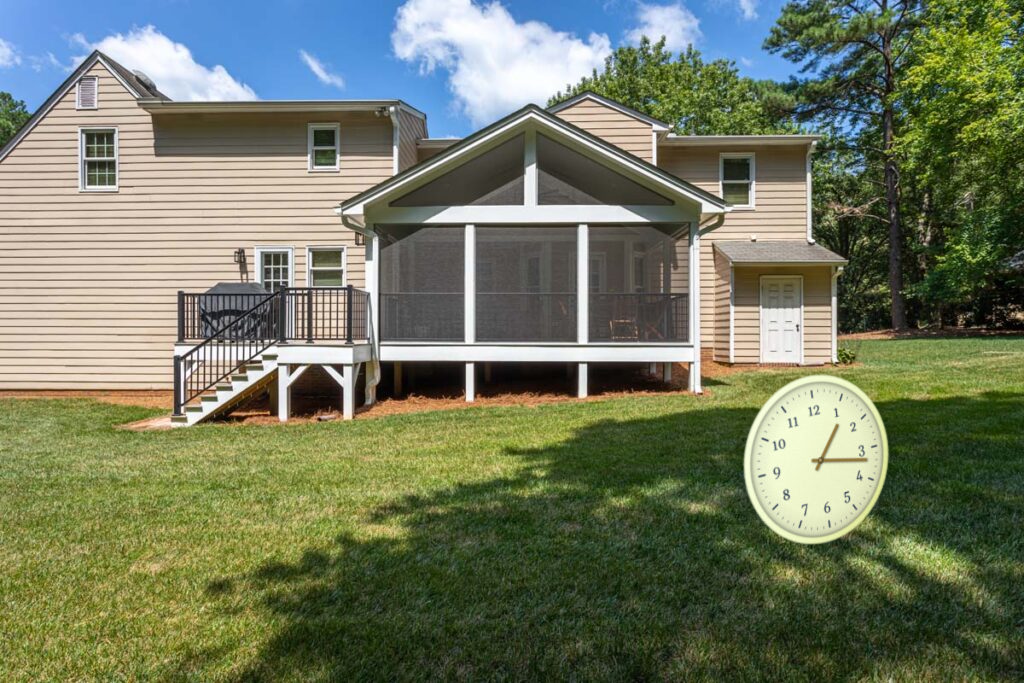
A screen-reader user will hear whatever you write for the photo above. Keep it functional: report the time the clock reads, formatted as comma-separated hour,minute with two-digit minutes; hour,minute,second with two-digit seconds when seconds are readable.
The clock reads 1,17
